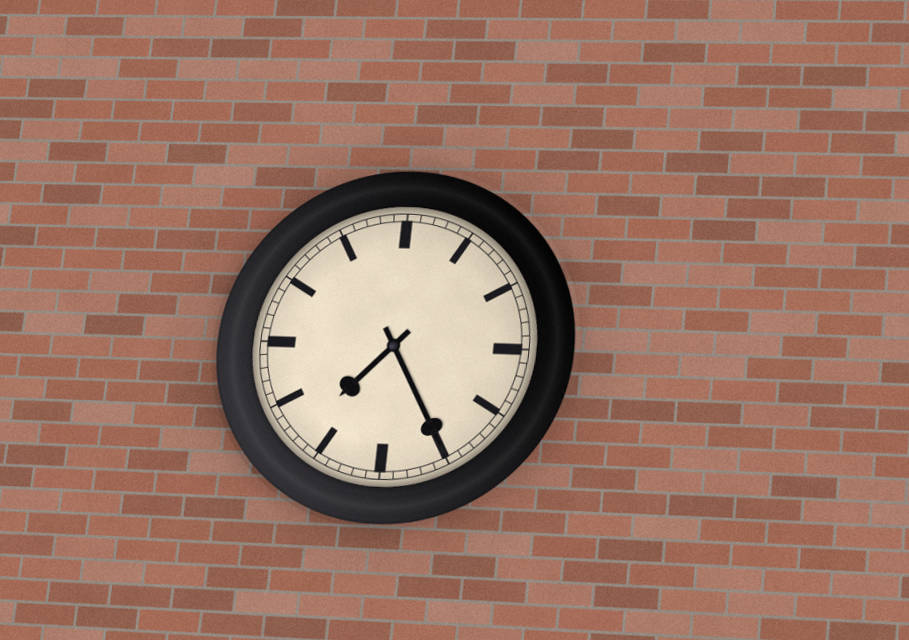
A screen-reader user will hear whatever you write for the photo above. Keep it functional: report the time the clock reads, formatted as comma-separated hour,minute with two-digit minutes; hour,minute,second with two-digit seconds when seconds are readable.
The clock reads 7,25
